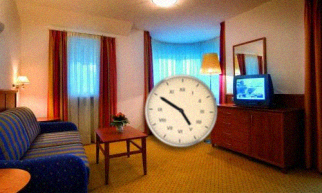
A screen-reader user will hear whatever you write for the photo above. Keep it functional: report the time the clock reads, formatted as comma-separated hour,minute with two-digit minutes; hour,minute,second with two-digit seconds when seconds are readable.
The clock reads 4,50
